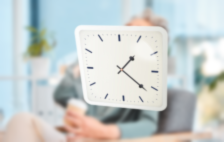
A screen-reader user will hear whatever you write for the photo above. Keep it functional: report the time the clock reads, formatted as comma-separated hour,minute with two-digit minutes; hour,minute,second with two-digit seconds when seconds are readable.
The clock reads 1,22
